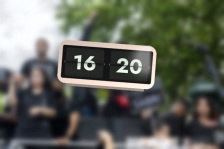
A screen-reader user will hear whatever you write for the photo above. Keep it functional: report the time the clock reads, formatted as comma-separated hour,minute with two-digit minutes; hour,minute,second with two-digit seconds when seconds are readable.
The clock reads 16,20
